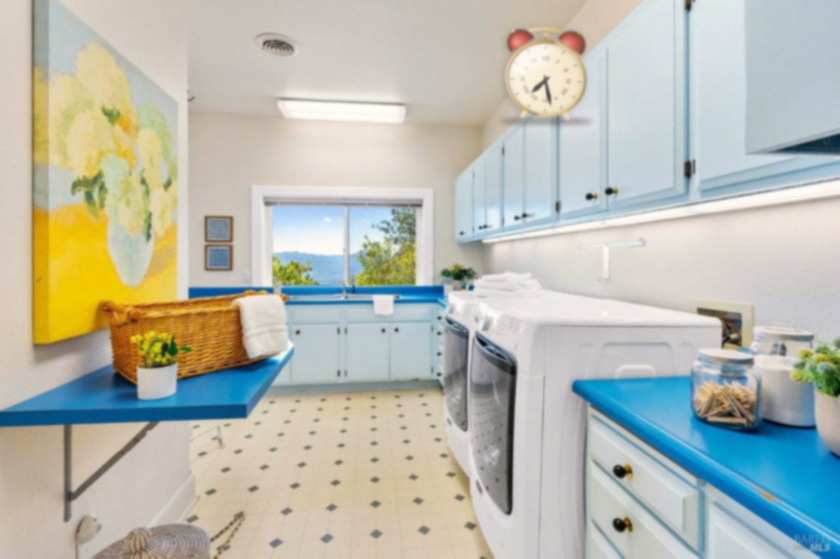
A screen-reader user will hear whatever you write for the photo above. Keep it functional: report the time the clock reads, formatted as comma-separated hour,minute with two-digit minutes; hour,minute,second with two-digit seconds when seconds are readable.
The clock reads 7,28
